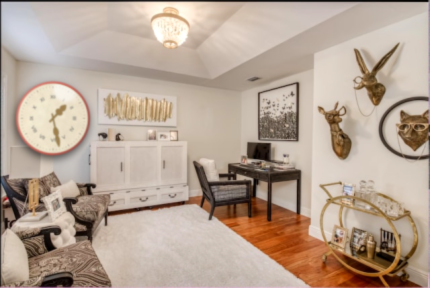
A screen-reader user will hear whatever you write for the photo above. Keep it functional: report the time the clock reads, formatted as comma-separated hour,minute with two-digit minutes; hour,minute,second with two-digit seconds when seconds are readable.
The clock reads 1,28
